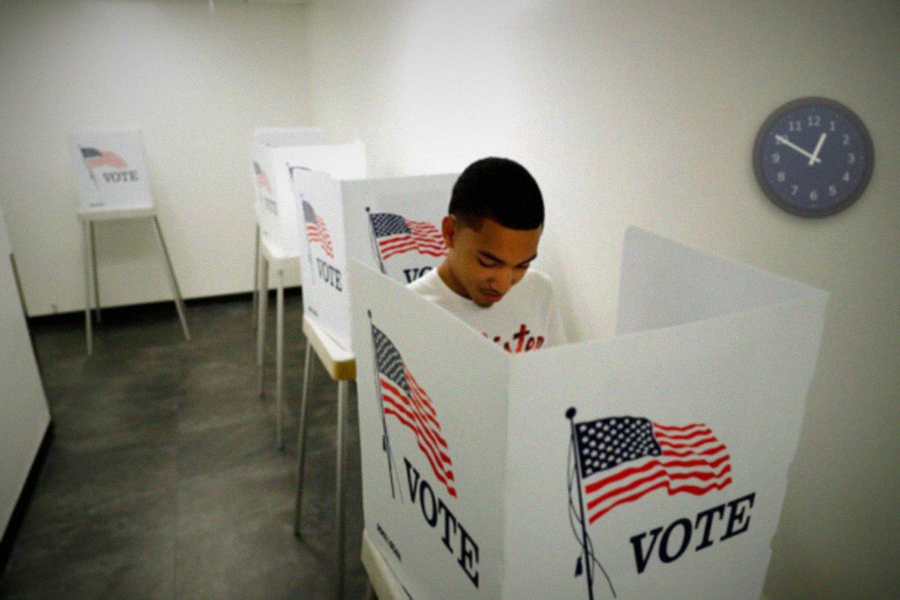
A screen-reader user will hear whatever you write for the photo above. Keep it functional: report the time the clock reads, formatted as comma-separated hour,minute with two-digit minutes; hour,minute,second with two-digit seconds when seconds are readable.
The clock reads 12,50
